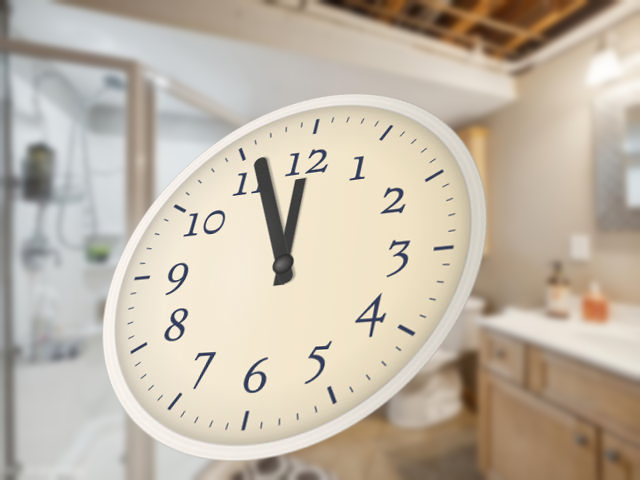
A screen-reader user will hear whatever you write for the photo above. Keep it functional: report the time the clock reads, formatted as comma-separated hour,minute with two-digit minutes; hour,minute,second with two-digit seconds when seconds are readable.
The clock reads 11,56
